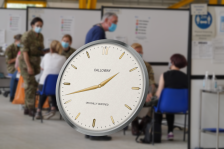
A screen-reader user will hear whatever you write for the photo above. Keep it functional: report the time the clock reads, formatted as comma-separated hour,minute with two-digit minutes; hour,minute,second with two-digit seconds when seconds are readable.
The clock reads 1,42
